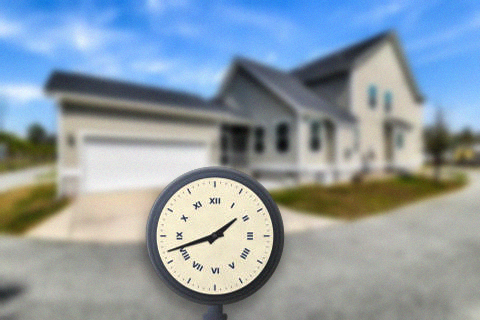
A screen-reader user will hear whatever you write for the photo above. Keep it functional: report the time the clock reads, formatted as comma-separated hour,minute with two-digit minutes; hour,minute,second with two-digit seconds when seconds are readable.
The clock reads 1,42
